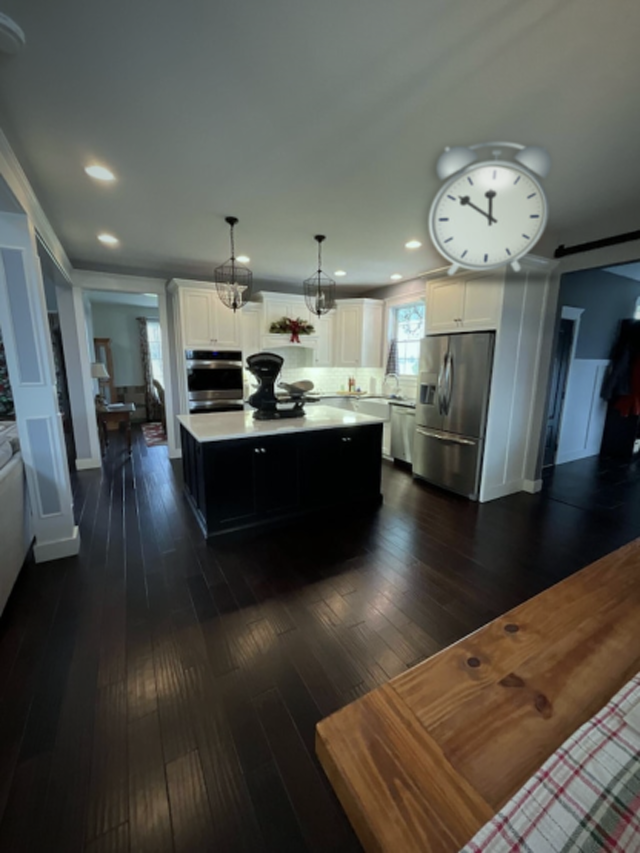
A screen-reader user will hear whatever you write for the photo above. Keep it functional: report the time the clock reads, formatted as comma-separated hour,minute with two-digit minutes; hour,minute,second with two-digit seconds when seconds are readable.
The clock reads 11,51
